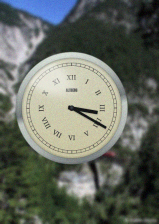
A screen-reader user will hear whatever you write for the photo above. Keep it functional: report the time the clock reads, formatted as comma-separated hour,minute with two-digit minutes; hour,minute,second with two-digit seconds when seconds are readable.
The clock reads 3,20
